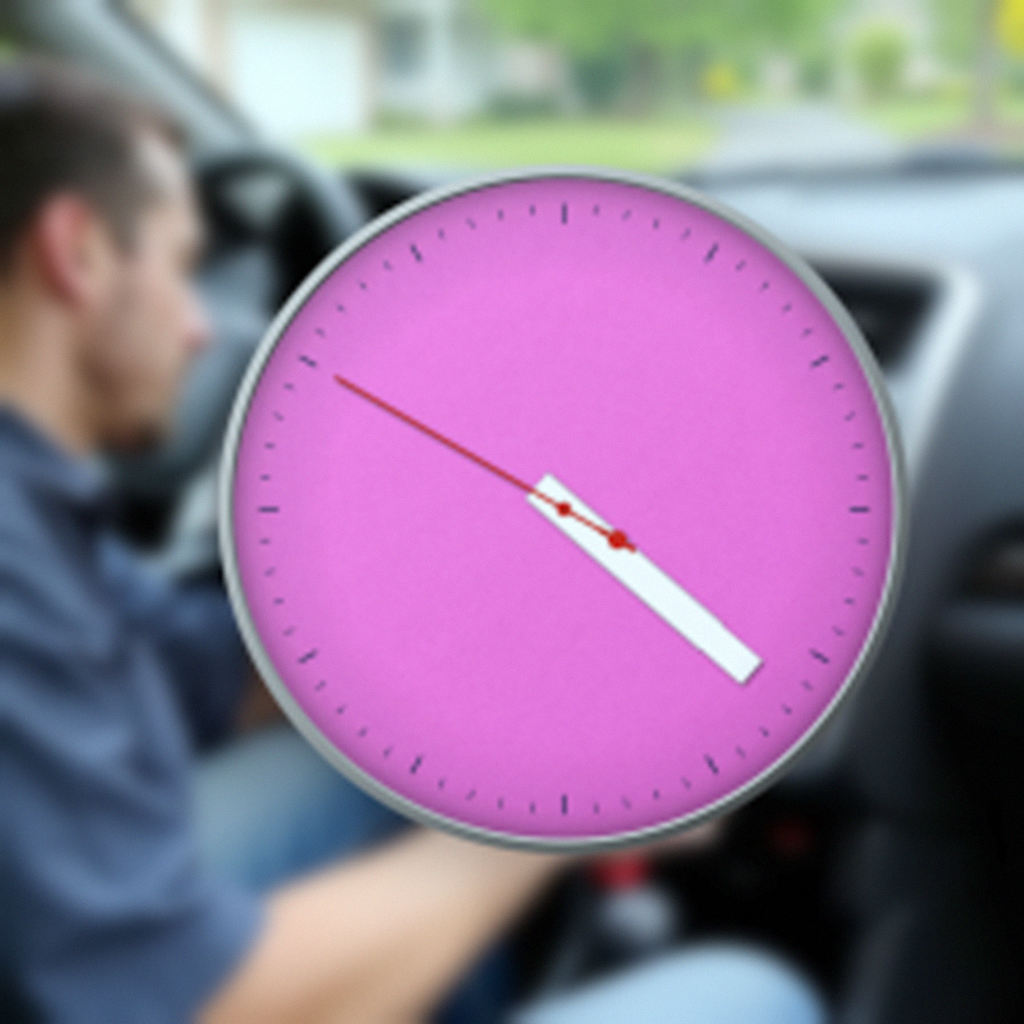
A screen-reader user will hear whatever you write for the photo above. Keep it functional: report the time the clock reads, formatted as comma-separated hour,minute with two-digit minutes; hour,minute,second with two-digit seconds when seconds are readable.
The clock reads 4,21,50
